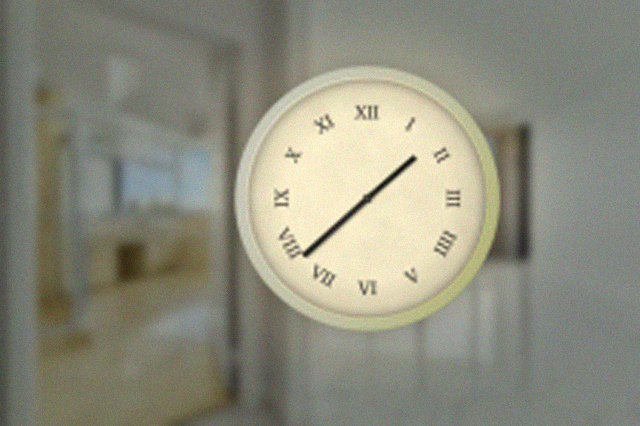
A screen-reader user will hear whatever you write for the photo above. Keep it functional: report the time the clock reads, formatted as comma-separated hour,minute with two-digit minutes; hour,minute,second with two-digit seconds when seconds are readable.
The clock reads 1,38
